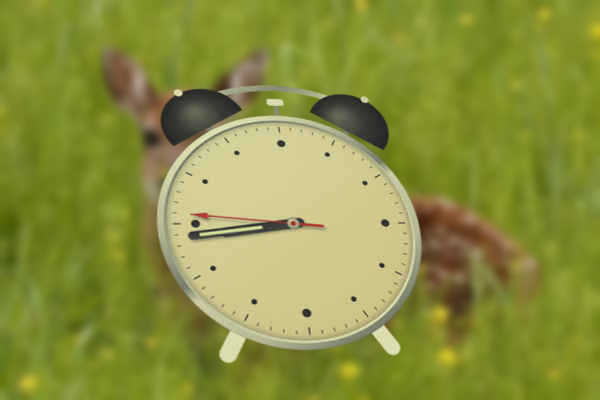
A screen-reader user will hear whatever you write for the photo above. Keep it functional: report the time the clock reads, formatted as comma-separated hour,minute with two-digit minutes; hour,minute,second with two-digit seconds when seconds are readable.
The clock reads 8,43,46
